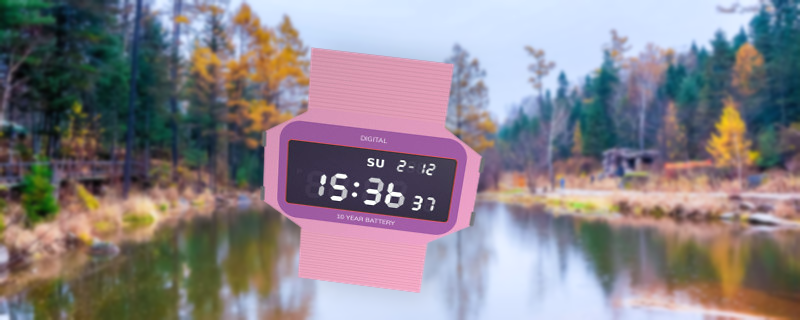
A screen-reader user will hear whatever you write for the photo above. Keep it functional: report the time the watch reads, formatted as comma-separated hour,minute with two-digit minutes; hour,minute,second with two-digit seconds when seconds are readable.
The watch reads 15,36,37
